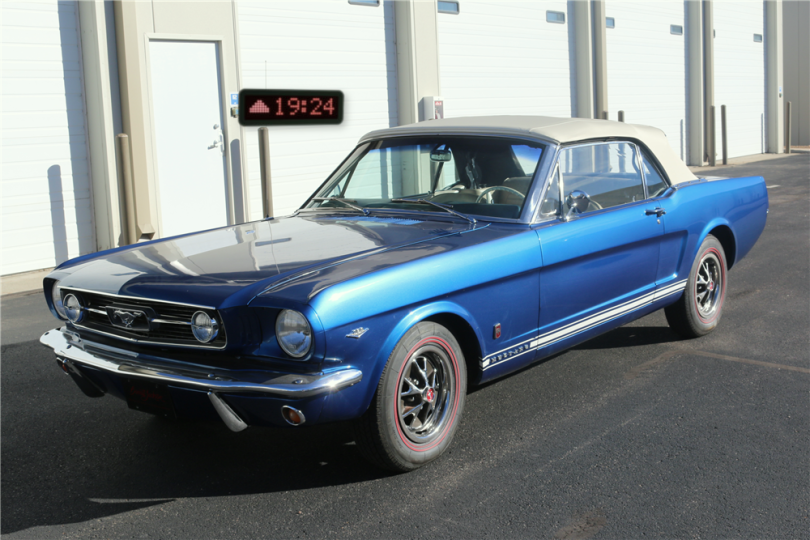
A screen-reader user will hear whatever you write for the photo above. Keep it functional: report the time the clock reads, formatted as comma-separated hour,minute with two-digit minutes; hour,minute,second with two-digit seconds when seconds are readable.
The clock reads 19,24
